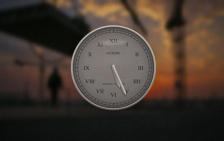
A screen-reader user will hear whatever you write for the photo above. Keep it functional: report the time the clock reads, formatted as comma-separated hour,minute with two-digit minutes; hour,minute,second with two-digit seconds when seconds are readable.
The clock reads 5,26
